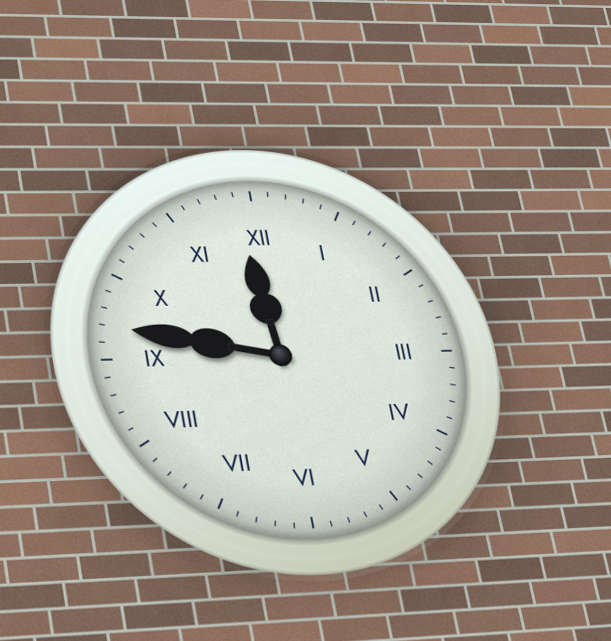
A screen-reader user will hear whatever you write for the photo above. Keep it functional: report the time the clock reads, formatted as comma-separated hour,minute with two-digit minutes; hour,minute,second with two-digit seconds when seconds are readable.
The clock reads 11,47
